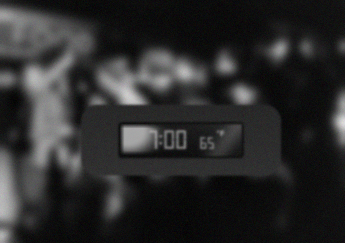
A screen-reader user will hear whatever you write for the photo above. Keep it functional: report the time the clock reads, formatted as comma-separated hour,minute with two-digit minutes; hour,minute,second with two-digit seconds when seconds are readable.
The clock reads 7,00
